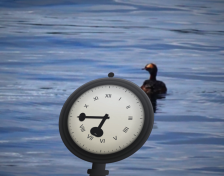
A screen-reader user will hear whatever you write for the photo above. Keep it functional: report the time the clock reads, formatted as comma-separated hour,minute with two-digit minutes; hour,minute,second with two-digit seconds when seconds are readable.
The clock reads 6,45
